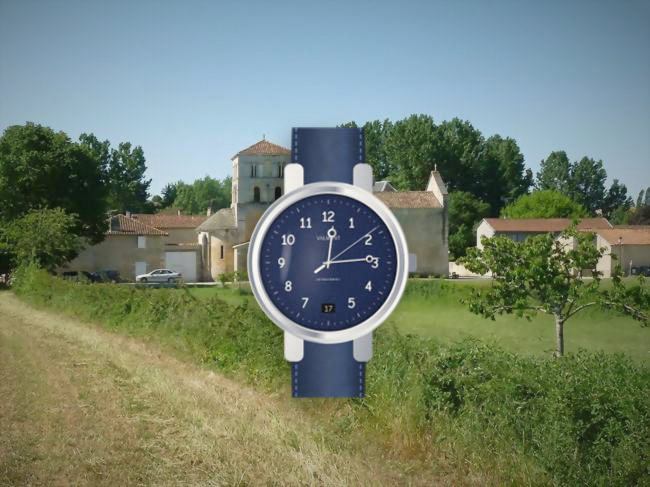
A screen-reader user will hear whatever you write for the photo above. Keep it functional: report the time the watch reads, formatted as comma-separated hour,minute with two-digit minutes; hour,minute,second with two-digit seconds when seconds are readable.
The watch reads 12,14,09
